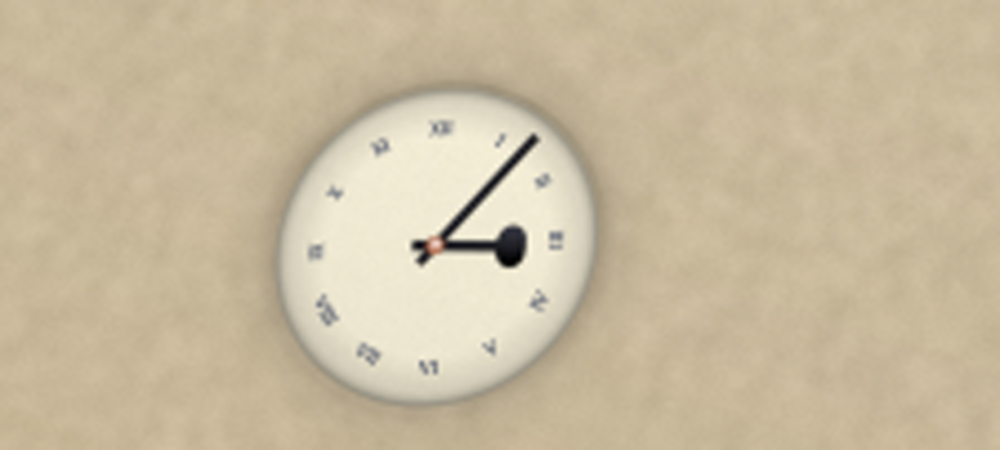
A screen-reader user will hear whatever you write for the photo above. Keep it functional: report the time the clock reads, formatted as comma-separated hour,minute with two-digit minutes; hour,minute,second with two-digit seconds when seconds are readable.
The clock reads 3,07
